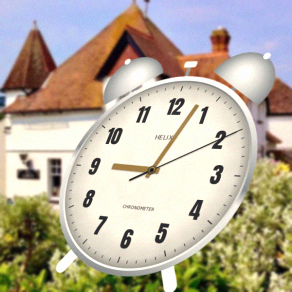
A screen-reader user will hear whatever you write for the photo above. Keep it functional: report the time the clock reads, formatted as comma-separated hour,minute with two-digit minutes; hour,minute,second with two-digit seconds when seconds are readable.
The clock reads 9,03,10
